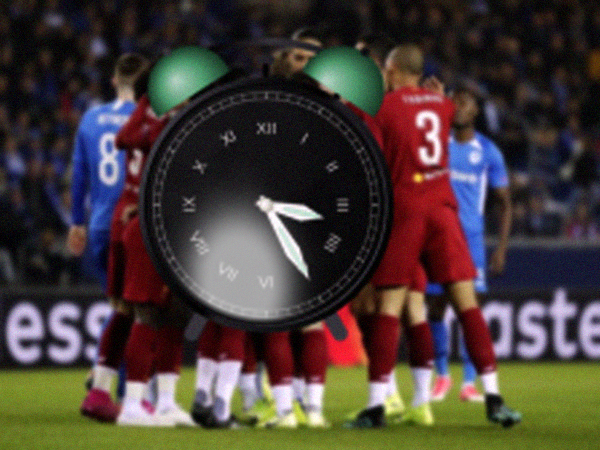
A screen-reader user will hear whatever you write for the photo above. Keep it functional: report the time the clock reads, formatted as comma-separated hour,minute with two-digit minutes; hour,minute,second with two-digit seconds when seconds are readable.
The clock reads 3,25
